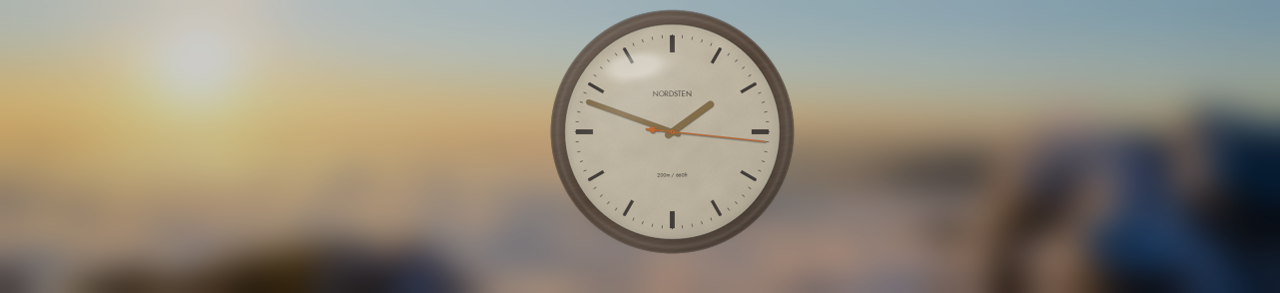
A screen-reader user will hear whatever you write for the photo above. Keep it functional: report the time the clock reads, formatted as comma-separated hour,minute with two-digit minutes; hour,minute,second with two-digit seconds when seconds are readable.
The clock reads 1,48,16
